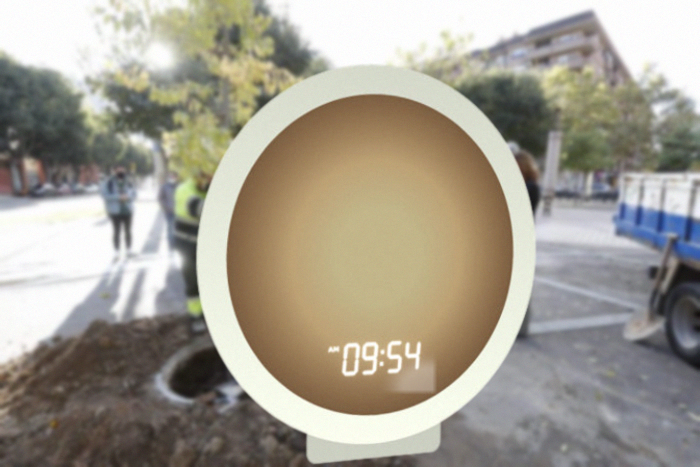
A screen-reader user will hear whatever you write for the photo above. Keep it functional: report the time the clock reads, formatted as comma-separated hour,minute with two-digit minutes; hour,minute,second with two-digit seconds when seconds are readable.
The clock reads 9,54
